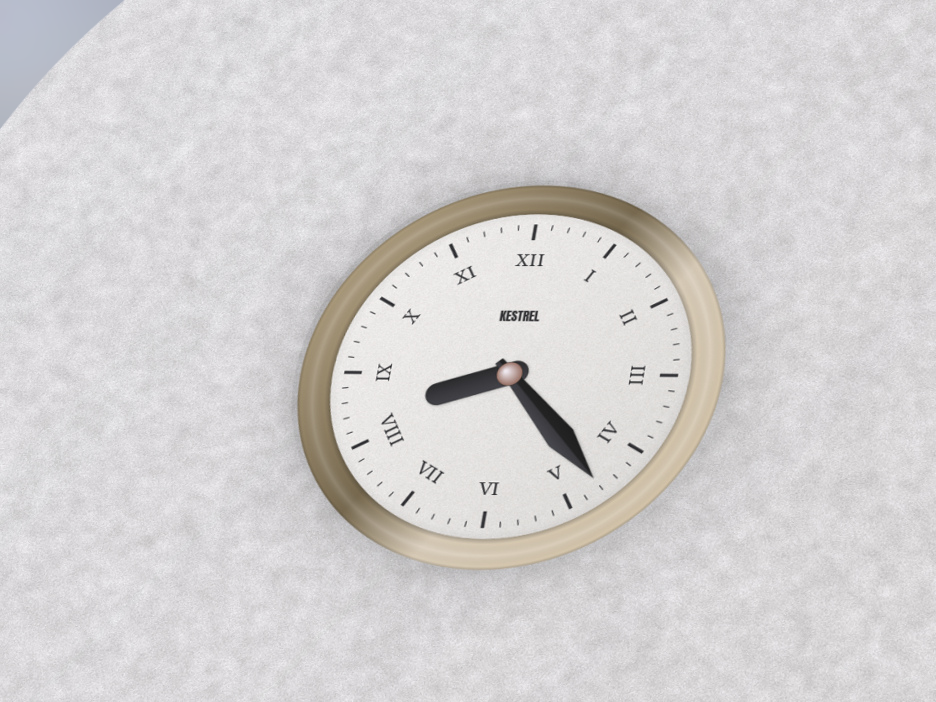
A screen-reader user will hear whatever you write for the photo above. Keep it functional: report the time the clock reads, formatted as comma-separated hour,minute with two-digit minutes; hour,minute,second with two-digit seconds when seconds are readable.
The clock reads 8,23
